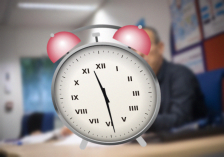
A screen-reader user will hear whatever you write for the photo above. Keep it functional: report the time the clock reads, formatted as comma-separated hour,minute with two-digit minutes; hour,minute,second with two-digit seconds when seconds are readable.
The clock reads 11,29
